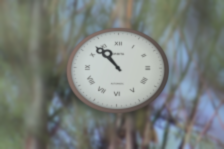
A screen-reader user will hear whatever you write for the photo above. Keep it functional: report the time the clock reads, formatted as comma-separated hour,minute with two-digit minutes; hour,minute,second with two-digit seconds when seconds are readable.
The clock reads 10,53
